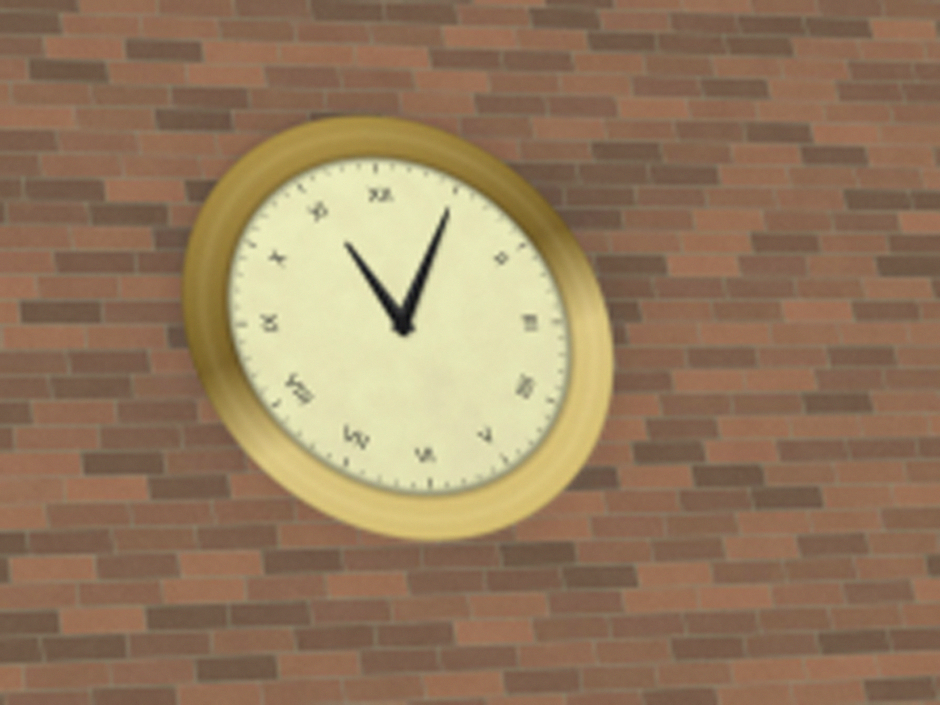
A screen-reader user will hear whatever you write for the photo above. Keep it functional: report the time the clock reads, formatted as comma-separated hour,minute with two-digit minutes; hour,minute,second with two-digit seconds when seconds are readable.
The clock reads 11,05
